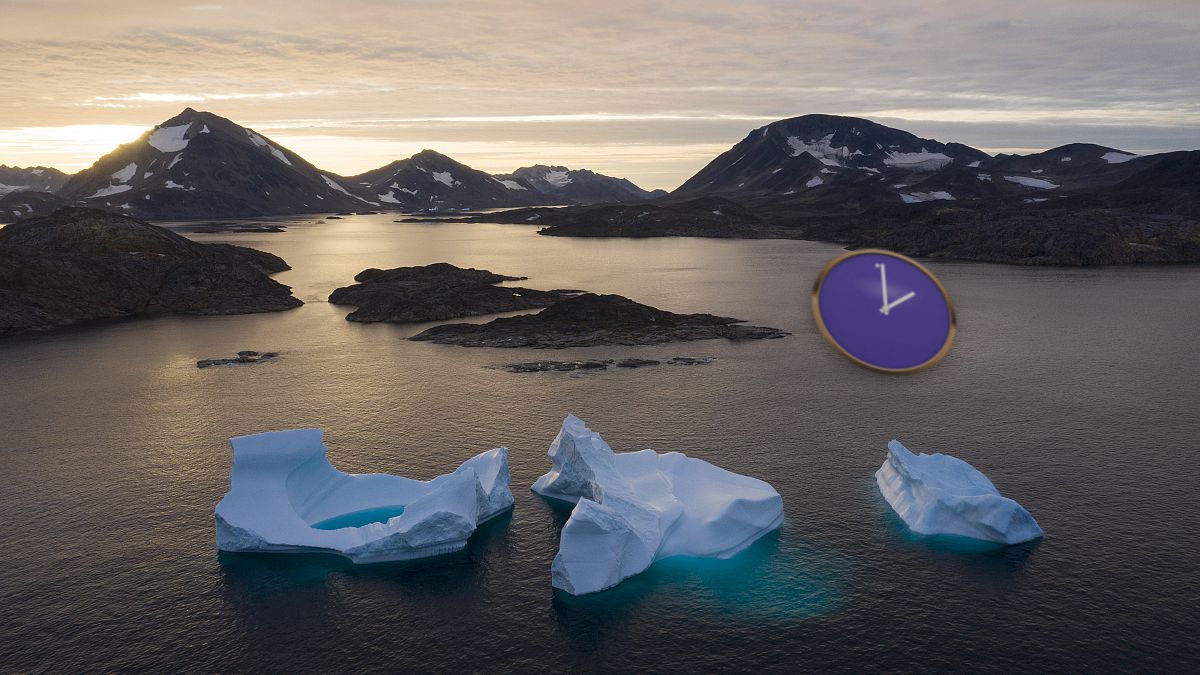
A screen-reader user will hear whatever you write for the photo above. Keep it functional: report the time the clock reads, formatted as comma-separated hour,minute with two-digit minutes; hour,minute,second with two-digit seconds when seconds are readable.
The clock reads 2,01
